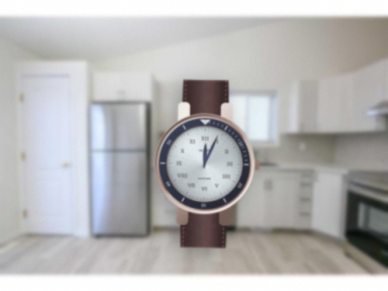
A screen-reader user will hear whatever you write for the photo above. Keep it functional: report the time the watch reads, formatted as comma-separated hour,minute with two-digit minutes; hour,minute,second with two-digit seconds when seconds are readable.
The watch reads 12,04
